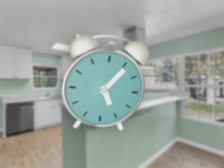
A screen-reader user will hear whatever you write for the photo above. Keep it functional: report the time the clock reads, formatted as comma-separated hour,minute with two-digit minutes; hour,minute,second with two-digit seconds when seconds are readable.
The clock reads 5,06
